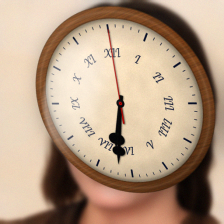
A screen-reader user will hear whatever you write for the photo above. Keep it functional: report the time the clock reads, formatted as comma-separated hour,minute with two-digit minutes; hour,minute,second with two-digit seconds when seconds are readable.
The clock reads 6,32,00
